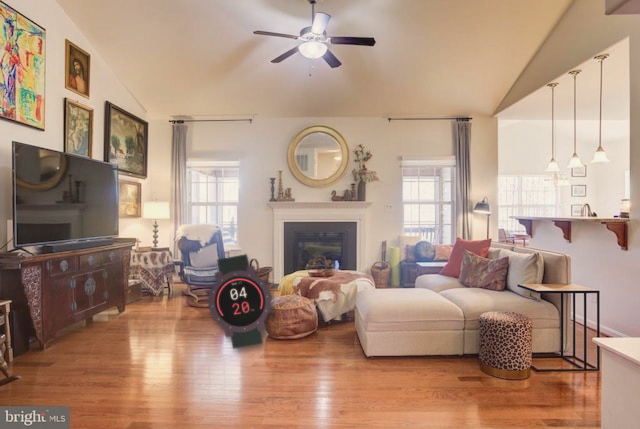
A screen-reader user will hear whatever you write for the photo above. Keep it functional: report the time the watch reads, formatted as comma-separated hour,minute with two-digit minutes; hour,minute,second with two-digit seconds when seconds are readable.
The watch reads 4,20
